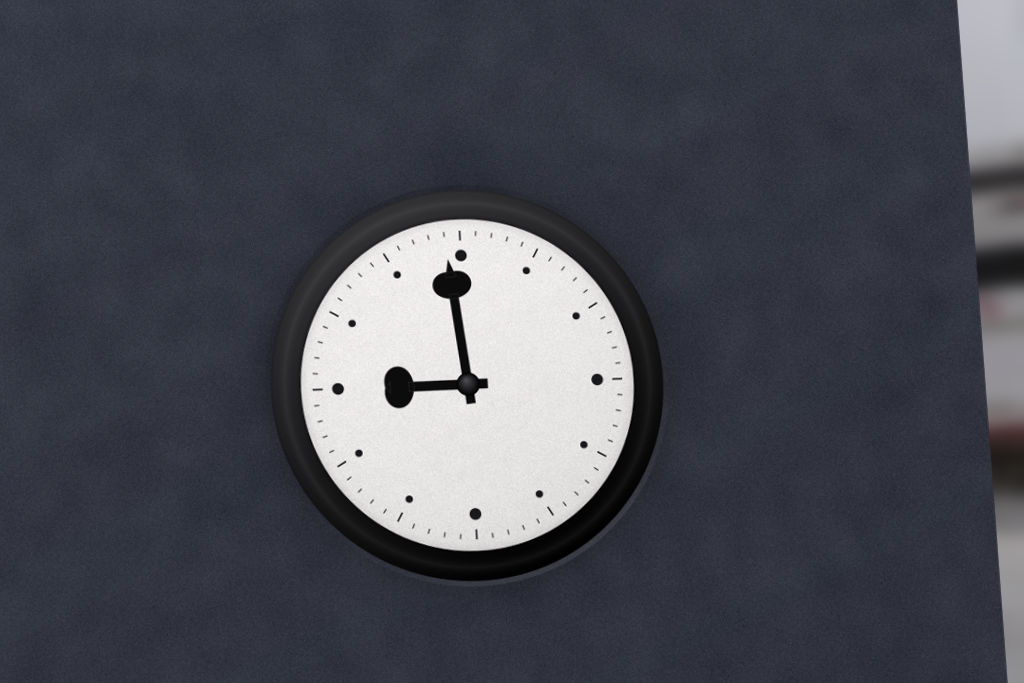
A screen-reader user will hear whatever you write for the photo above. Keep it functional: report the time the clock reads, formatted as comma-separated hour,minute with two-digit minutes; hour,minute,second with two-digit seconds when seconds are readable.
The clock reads 8,59
